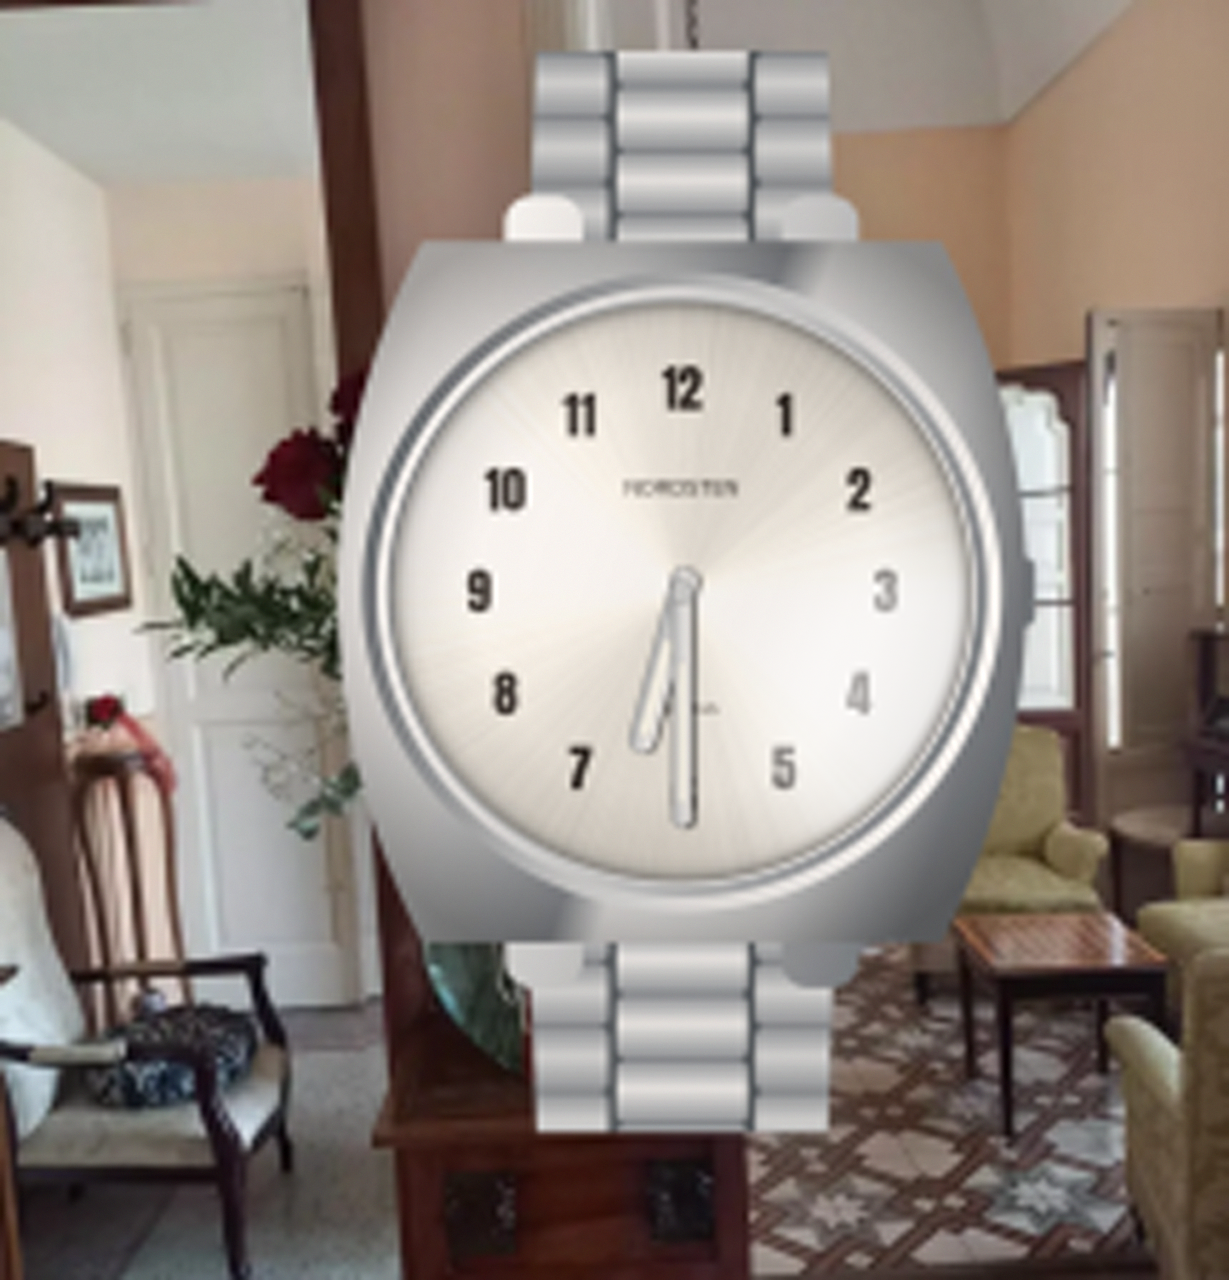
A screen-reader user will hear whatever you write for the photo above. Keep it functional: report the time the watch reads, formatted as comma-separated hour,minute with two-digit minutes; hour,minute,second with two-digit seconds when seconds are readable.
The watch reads 6,30
